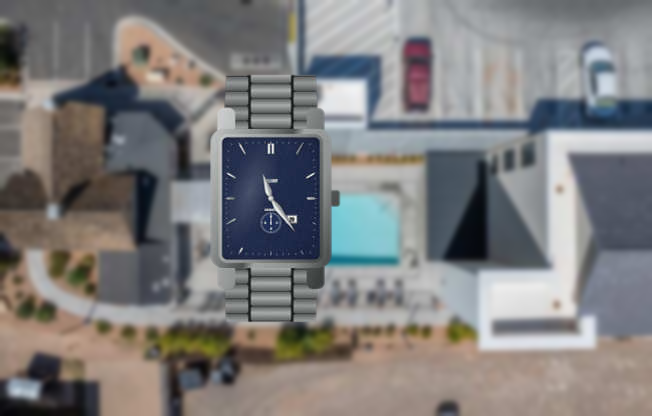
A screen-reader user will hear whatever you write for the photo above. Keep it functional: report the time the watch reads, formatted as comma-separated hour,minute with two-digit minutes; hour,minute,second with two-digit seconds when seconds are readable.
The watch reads 11,24
